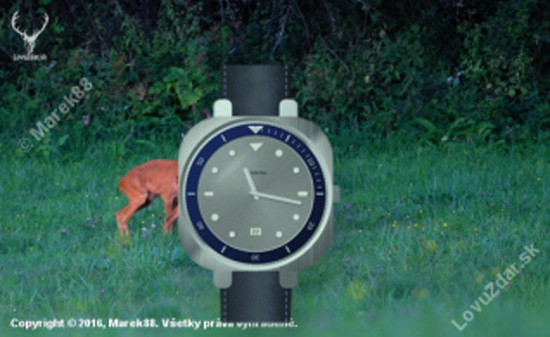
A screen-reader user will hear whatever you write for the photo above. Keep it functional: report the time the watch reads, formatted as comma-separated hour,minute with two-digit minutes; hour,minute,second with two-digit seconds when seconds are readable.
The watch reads 11,17
